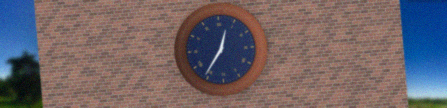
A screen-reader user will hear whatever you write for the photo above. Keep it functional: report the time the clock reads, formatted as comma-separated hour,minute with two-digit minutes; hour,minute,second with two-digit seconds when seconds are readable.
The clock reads 12,36
